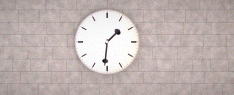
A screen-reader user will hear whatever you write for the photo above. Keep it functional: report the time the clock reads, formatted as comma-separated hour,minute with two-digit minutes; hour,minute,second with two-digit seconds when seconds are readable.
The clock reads 1,31
